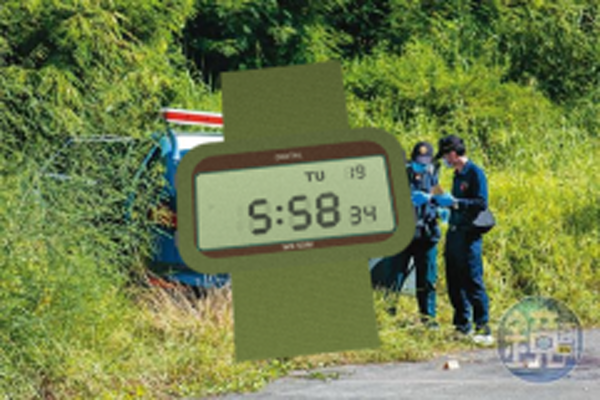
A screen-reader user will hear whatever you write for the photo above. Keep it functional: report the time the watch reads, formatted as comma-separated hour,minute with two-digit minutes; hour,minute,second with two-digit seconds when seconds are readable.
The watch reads 5,58,34
